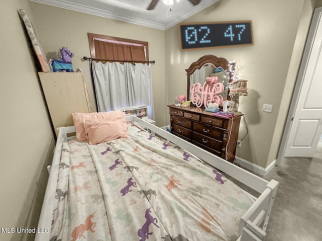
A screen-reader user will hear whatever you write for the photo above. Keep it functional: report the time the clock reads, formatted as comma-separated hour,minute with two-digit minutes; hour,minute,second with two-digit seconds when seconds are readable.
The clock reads 2,47
